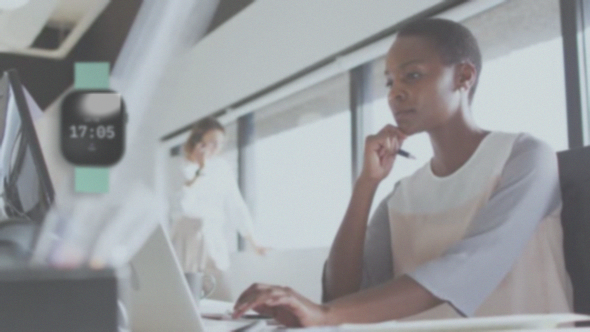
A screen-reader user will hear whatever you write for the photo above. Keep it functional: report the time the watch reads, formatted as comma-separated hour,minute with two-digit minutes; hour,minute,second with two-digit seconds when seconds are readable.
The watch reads 17,05
